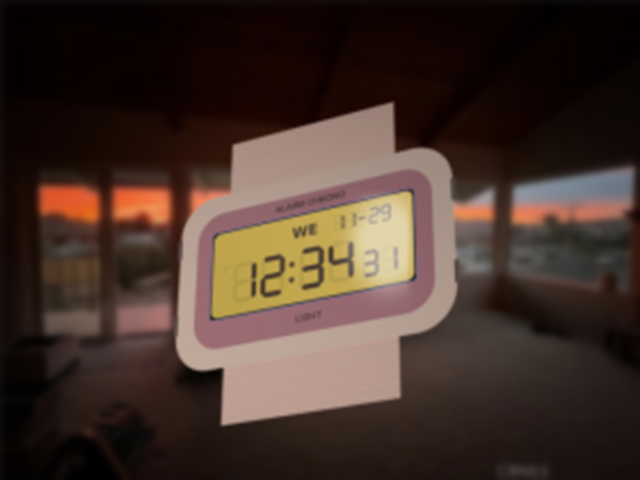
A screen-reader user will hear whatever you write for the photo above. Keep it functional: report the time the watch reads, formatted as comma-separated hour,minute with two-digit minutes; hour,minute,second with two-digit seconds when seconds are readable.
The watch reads 12,34,31
